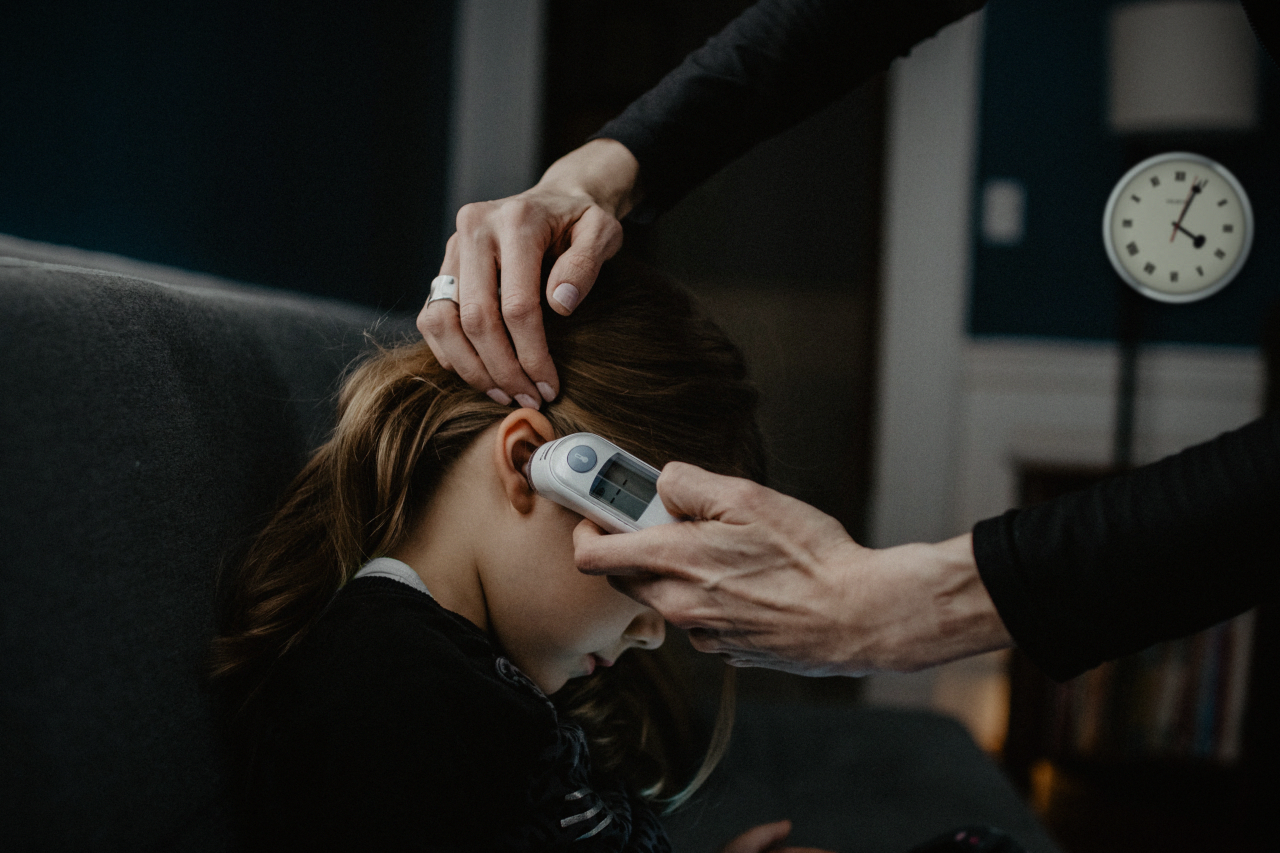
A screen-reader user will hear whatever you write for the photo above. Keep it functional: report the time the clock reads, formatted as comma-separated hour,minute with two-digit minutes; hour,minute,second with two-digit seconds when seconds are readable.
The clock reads 4,04,03
